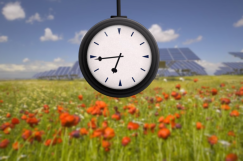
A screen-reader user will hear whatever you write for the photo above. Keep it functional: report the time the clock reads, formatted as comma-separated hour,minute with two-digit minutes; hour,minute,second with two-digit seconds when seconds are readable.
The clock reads 6,44
